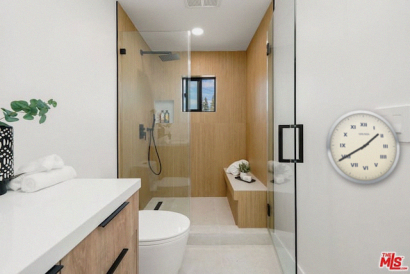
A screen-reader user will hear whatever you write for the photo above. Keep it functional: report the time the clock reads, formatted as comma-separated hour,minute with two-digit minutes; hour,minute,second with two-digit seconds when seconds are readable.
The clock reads 1,40
